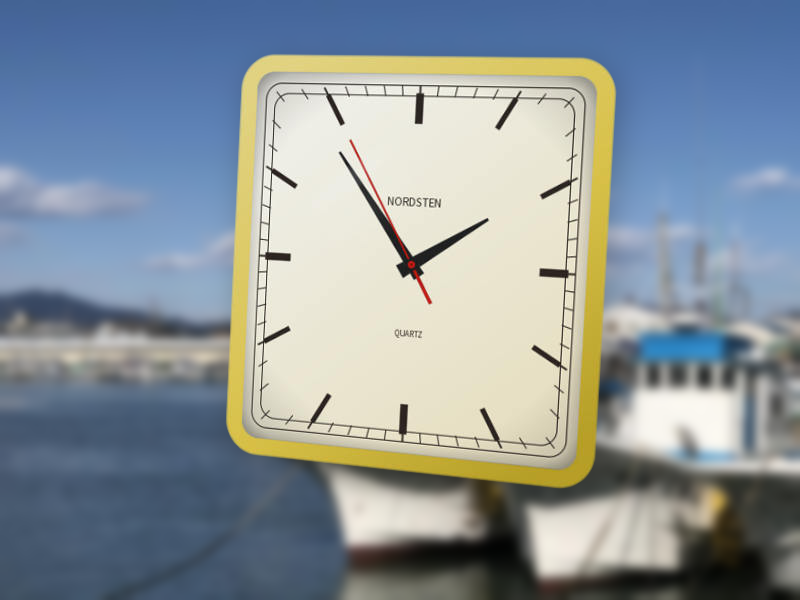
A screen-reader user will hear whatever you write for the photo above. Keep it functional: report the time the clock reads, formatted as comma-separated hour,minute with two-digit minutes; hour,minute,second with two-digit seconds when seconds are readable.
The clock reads 1,53,55
